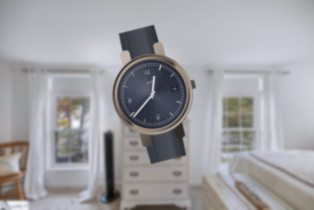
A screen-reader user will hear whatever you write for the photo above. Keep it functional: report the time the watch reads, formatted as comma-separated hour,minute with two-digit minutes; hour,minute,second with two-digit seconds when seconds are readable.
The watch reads 12,39
